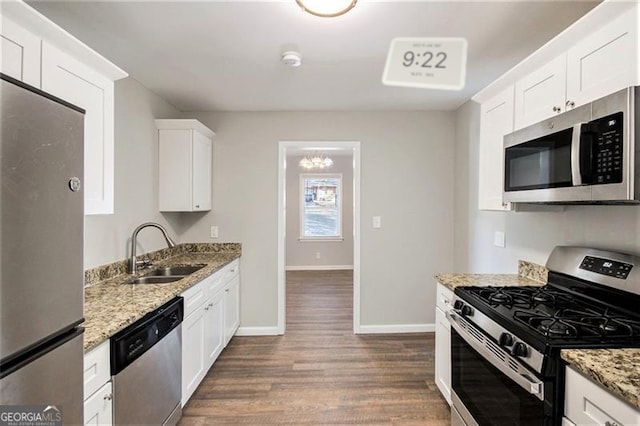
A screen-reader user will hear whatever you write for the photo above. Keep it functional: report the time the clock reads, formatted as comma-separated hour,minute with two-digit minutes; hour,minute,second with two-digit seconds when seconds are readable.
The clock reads 9,22
